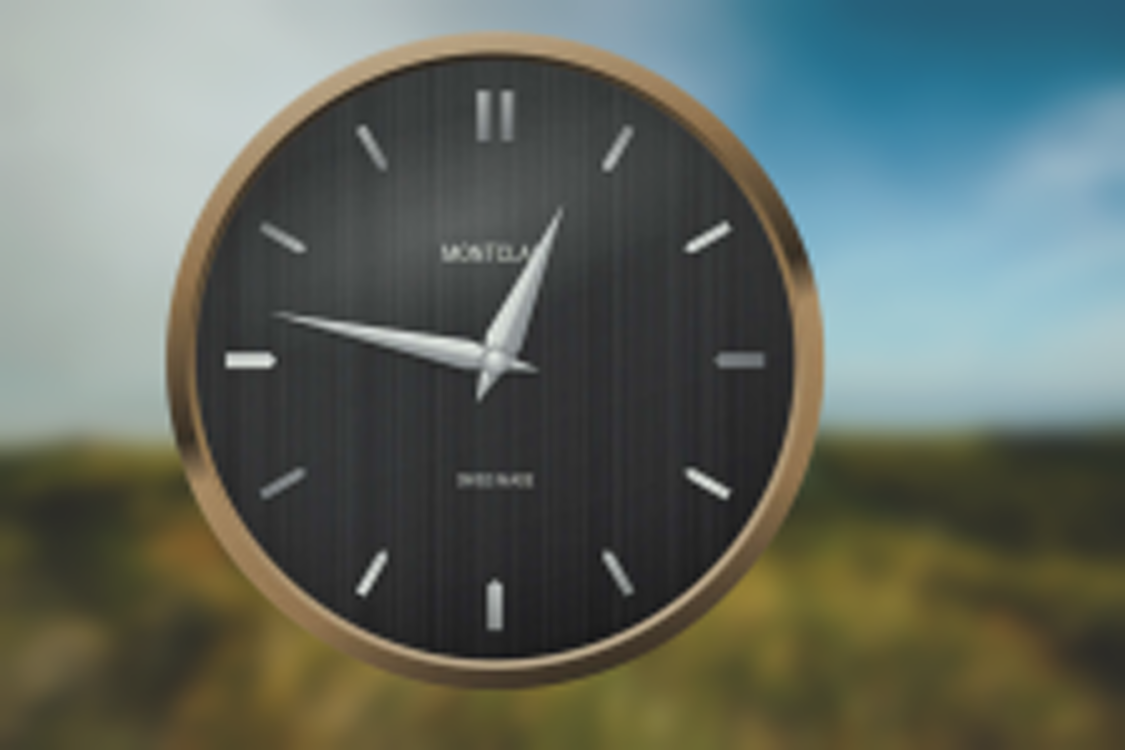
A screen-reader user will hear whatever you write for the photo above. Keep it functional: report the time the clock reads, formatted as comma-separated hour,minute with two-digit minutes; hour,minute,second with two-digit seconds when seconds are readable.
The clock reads 12,47
